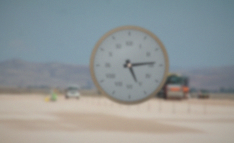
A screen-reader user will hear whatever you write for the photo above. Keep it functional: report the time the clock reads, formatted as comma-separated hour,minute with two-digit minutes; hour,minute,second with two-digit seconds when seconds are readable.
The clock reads 5,14
